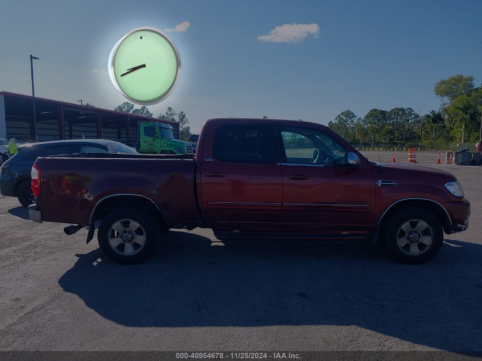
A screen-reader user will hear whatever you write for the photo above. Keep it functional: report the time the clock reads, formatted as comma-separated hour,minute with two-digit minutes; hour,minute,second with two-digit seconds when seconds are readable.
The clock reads 8,42
